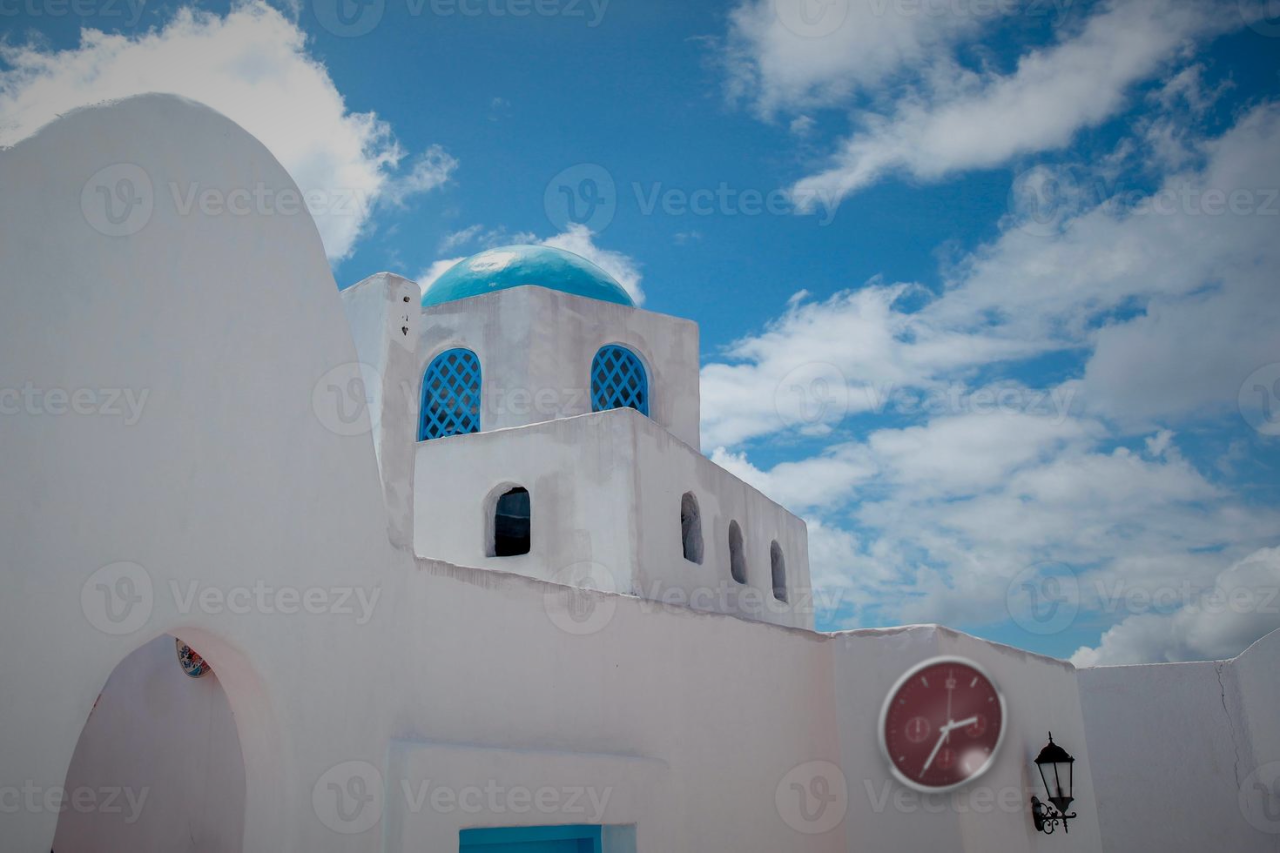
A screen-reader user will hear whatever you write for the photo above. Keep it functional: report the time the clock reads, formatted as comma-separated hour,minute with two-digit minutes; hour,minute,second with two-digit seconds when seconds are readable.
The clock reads 2,35
